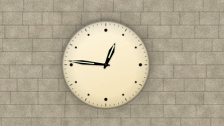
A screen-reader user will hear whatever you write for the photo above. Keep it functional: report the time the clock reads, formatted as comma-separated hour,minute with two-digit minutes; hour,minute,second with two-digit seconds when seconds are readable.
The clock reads 12,46
